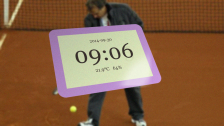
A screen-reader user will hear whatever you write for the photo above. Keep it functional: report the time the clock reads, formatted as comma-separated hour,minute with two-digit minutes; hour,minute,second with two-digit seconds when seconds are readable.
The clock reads 9,06
